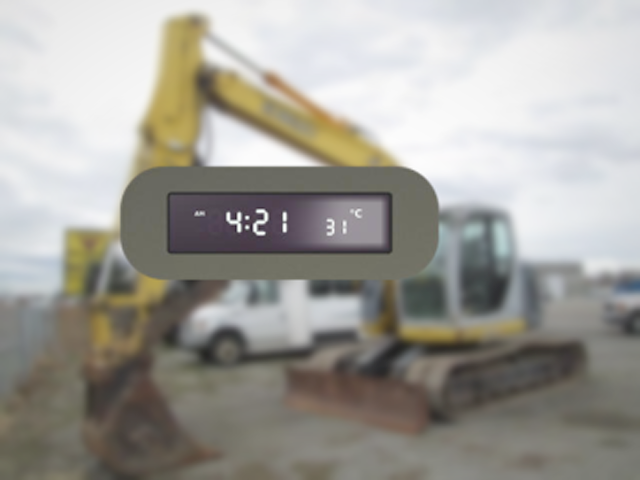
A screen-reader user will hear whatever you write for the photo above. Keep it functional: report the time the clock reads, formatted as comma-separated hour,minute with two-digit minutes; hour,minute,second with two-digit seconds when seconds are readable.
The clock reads 4,21
